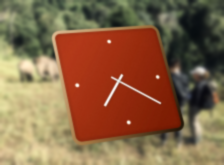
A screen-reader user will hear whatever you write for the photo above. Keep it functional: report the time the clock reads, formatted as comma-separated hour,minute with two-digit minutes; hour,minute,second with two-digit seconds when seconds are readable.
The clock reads 7,21
